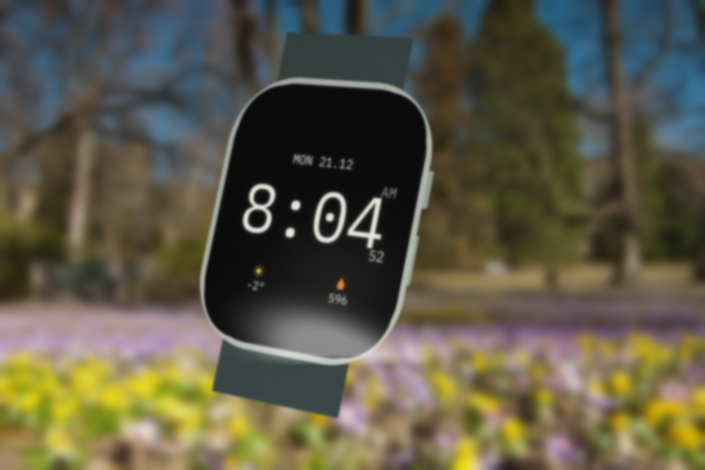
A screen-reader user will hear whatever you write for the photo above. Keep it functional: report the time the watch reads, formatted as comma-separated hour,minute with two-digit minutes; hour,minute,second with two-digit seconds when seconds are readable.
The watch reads 8,04,52
